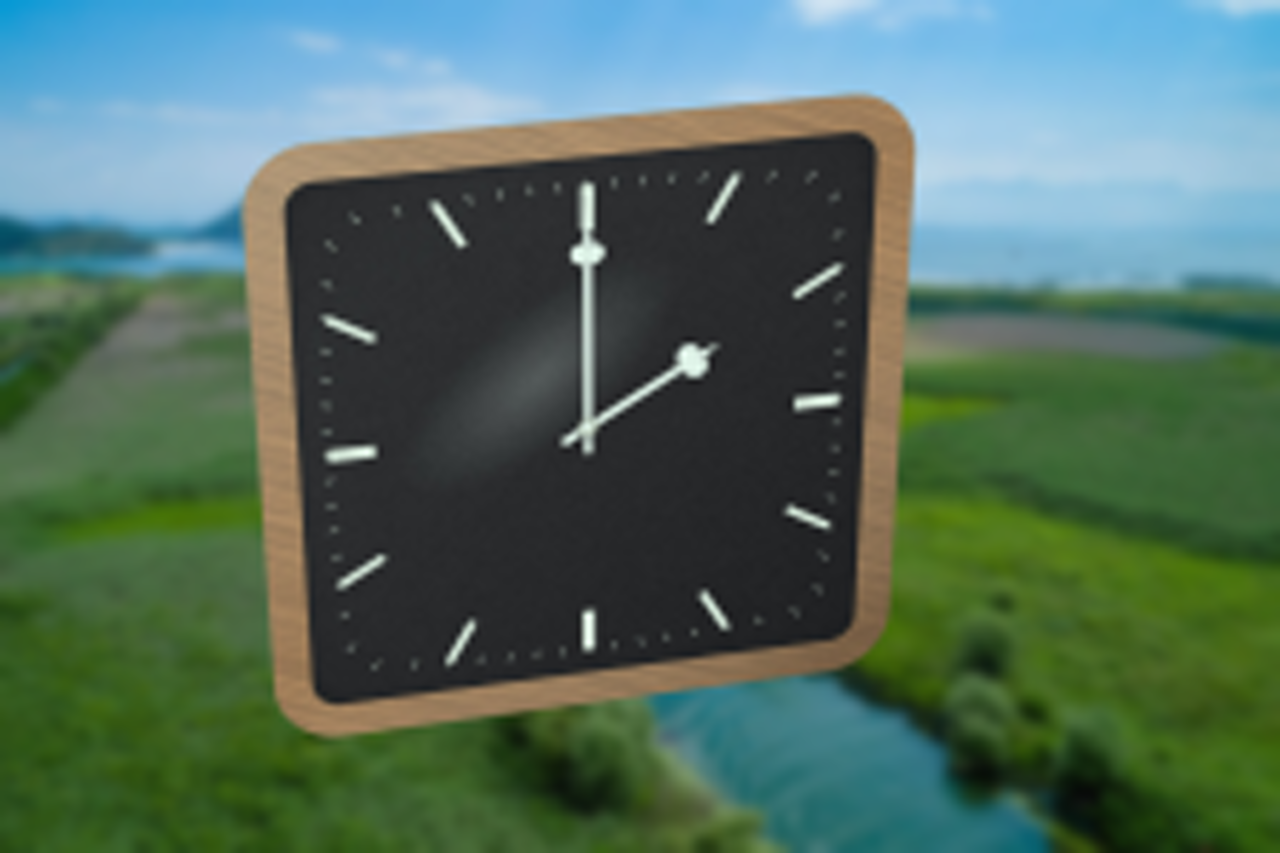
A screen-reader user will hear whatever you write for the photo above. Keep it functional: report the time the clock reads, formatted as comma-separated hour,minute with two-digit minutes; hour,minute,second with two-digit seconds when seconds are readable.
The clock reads 2,00
